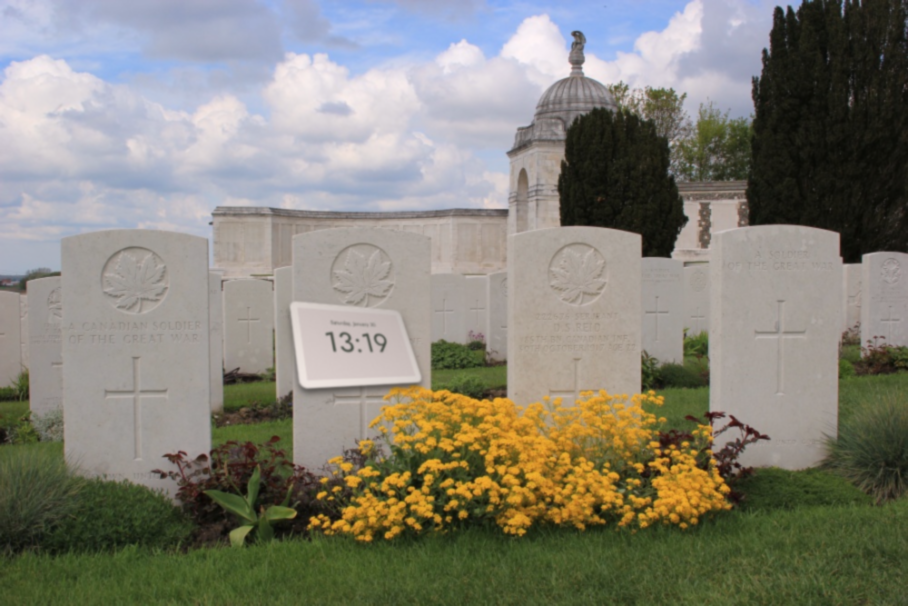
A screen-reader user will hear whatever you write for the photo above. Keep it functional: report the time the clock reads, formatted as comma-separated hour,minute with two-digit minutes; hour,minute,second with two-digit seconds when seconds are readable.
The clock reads 13,19
